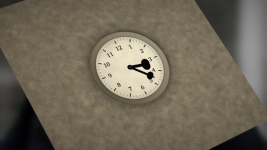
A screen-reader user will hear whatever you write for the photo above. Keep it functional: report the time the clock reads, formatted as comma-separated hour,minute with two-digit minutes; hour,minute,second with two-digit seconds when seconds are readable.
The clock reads 3,23
